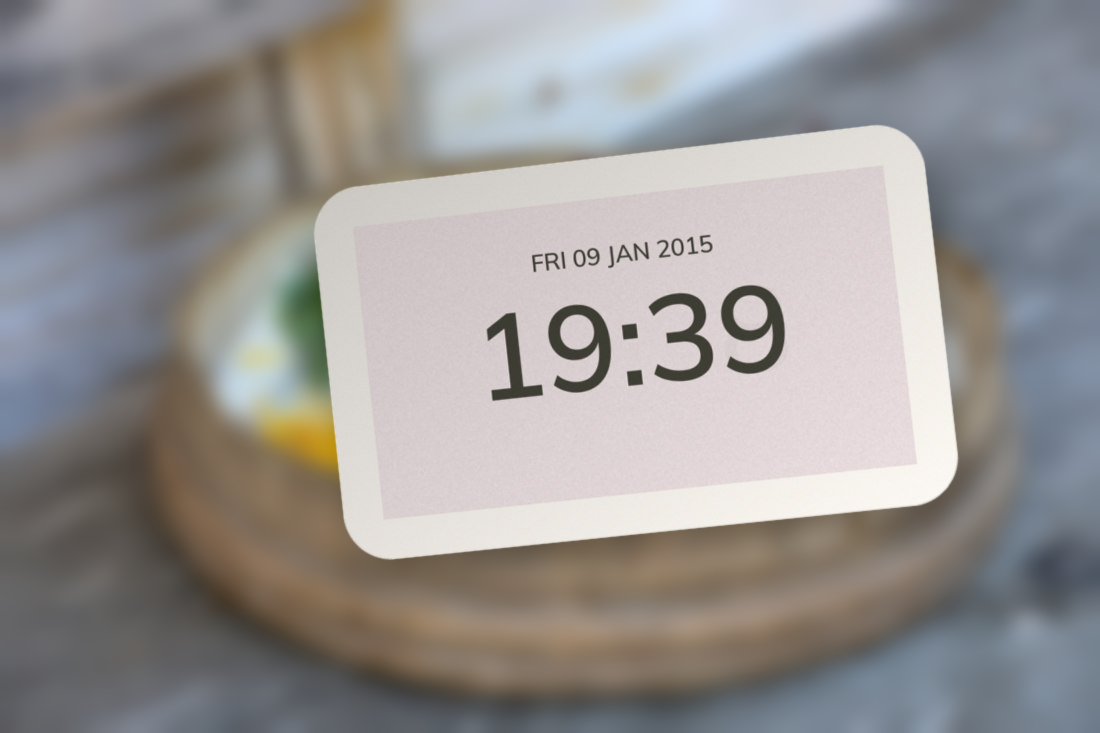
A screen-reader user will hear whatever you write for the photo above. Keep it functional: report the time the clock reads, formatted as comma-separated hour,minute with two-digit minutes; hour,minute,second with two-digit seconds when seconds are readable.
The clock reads 19,39
